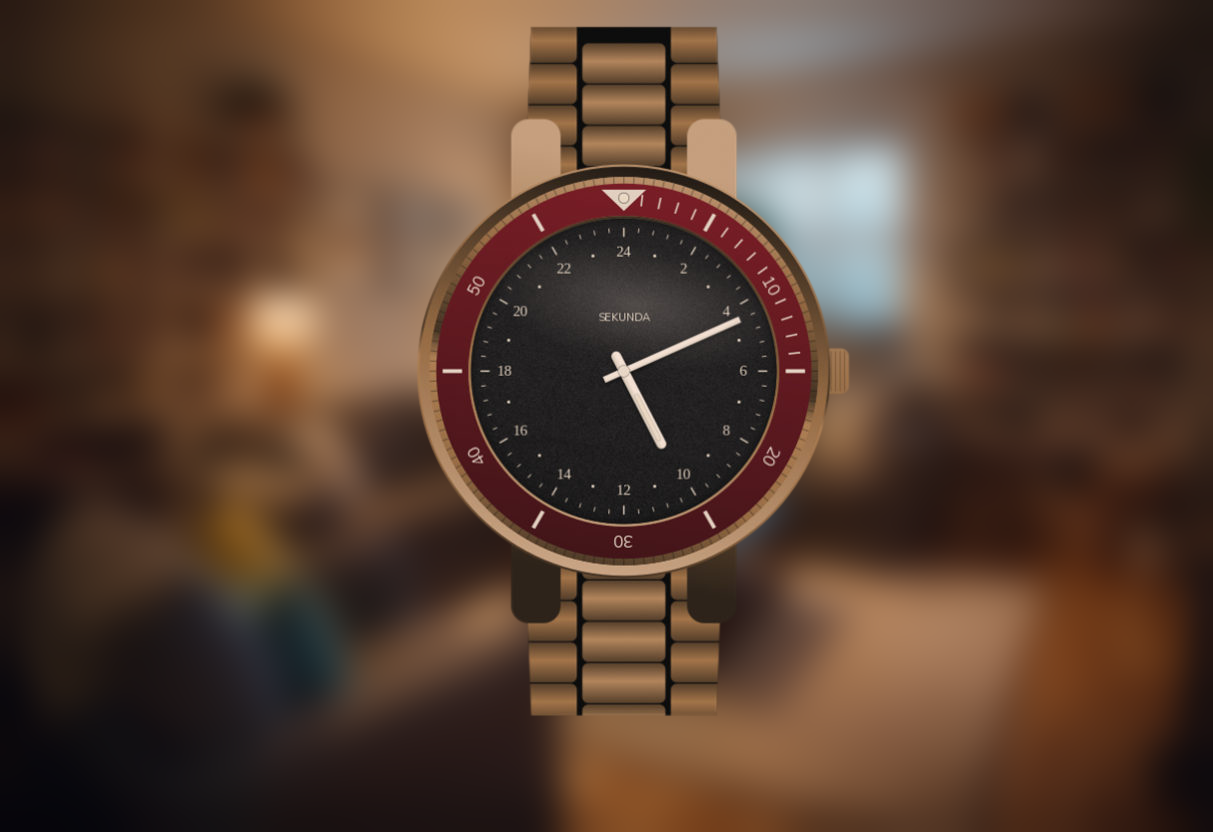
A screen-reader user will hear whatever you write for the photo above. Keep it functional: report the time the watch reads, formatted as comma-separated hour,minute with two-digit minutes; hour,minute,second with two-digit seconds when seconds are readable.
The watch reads 10,11
